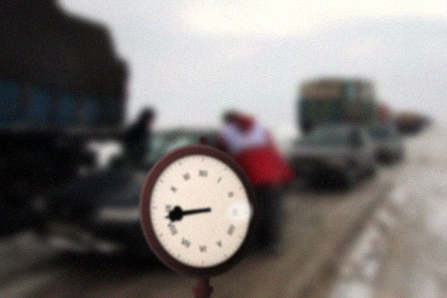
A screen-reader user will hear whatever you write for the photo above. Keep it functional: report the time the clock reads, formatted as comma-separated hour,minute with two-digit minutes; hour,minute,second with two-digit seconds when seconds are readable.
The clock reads 8,43
